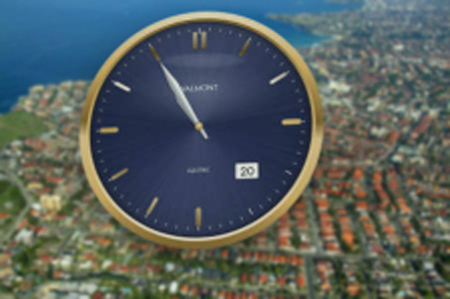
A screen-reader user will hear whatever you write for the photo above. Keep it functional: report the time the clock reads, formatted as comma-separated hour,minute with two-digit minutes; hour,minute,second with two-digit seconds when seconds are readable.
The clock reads 10,55
